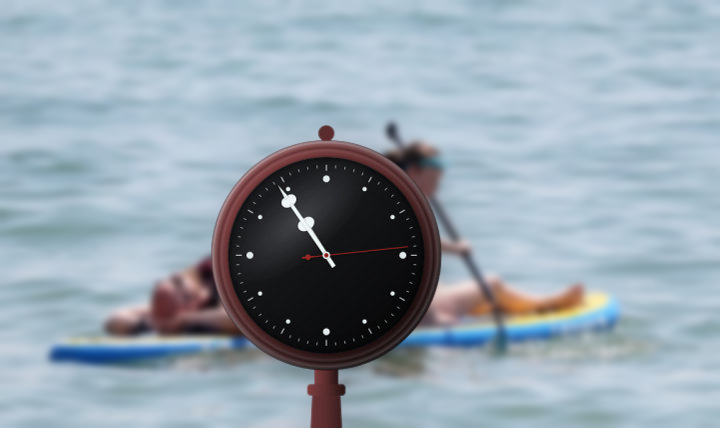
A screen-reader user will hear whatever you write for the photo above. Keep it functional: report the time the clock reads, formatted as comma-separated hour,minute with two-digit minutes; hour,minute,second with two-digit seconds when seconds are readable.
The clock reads 10,54,14
